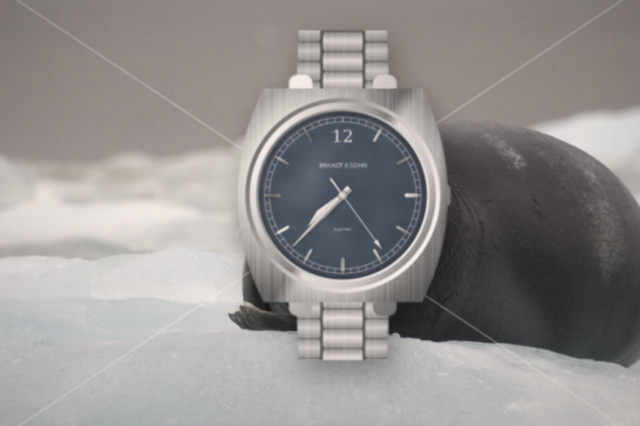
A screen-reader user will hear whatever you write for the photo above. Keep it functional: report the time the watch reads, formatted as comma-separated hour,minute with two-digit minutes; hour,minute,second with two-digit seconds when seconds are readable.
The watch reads 7,37,24
